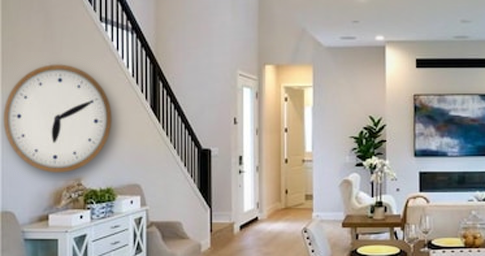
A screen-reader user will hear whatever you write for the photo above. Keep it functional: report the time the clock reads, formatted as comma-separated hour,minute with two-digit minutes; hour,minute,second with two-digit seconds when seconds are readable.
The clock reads 6,10
